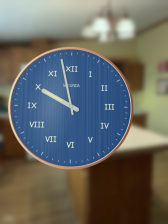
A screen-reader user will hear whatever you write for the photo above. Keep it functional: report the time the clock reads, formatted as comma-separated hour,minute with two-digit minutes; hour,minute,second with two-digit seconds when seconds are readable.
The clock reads 9,58
